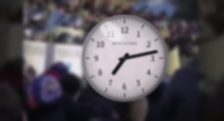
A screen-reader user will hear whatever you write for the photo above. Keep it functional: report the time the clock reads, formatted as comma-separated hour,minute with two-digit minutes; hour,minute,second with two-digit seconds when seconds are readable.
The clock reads 7,13
